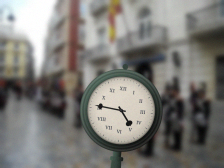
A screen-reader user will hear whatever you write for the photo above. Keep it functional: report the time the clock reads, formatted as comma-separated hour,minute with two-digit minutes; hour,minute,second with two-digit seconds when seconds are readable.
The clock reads 4,46
